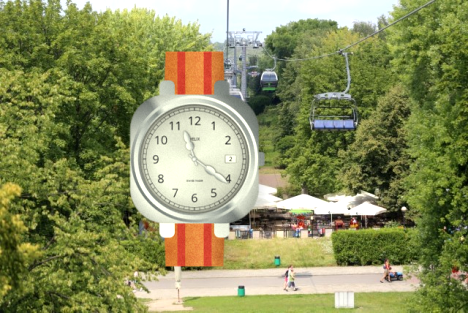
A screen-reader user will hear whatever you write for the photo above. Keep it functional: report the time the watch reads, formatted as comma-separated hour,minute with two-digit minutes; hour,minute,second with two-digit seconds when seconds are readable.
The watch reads 11,21
